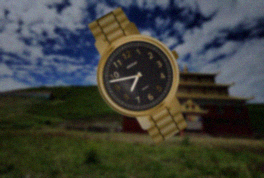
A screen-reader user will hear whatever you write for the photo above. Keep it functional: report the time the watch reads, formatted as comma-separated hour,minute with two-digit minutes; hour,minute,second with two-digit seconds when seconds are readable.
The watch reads 7,48
